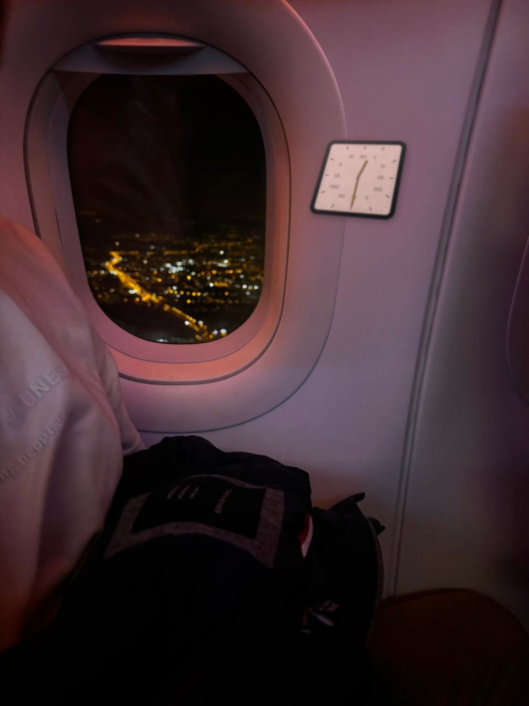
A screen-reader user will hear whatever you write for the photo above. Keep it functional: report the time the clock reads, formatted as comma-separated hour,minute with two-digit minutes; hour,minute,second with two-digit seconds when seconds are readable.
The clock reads 12,30
